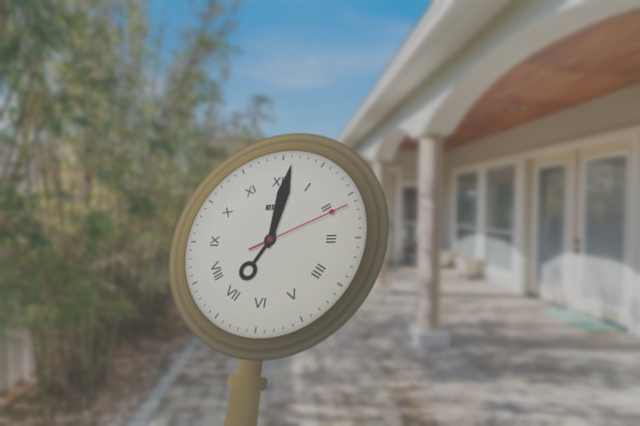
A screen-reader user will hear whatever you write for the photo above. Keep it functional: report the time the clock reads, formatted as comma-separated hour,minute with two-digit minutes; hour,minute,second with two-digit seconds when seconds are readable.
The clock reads 7,01,11
